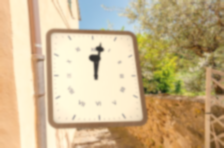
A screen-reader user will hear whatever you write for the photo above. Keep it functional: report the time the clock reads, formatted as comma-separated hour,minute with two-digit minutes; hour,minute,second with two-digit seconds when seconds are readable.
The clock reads 12,02
